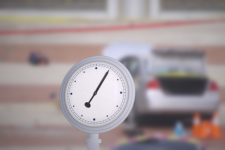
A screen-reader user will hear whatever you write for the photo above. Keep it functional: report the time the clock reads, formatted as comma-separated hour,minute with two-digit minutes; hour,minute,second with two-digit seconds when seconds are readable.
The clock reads 7,05
